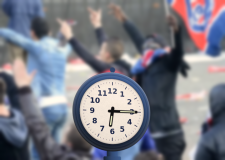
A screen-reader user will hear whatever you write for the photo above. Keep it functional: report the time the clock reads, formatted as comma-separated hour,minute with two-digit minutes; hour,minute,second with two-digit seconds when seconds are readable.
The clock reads 6,15
